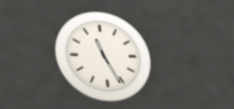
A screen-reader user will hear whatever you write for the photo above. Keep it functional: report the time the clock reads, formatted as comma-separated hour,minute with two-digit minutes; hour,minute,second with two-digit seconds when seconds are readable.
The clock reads 11,26
